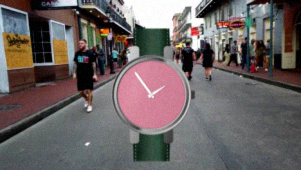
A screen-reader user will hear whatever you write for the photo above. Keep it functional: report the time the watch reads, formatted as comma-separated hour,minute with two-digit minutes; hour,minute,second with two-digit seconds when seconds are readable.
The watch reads 1,54
